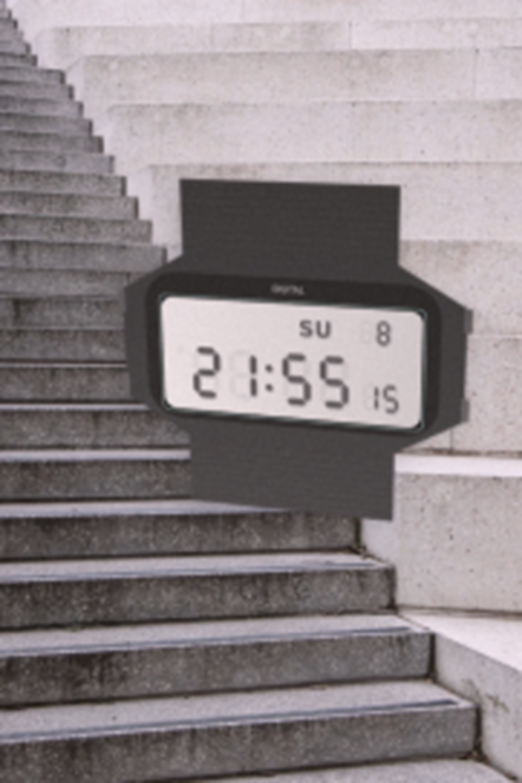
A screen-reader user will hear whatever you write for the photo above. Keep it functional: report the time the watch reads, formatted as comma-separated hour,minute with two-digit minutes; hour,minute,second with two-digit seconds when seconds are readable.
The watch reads 21,55,15
